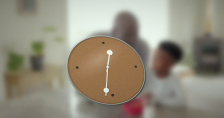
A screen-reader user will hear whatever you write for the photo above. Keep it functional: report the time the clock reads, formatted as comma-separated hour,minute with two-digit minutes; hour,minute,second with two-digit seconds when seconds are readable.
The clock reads 12,32
